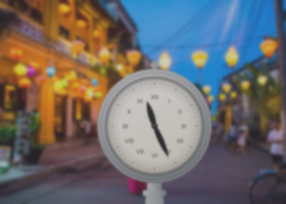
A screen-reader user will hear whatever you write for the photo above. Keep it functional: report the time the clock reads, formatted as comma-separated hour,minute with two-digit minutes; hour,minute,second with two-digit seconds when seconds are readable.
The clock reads 11,26
